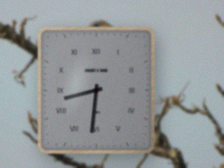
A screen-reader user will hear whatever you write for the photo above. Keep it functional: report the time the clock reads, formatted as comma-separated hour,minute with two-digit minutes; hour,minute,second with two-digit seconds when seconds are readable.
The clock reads 8,31
